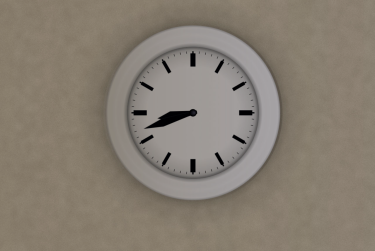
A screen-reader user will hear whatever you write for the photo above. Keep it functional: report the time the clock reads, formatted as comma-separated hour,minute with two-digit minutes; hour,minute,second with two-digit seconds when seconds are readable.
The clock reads 8,42
